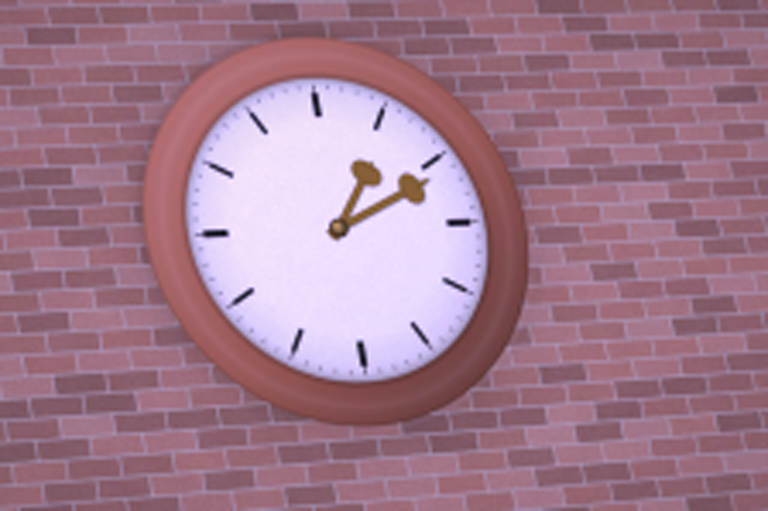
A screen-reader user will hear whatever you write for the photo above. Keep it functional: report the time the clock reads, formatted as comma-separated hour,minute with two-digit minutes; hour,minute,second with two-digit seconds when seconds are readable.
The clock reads 1,11
